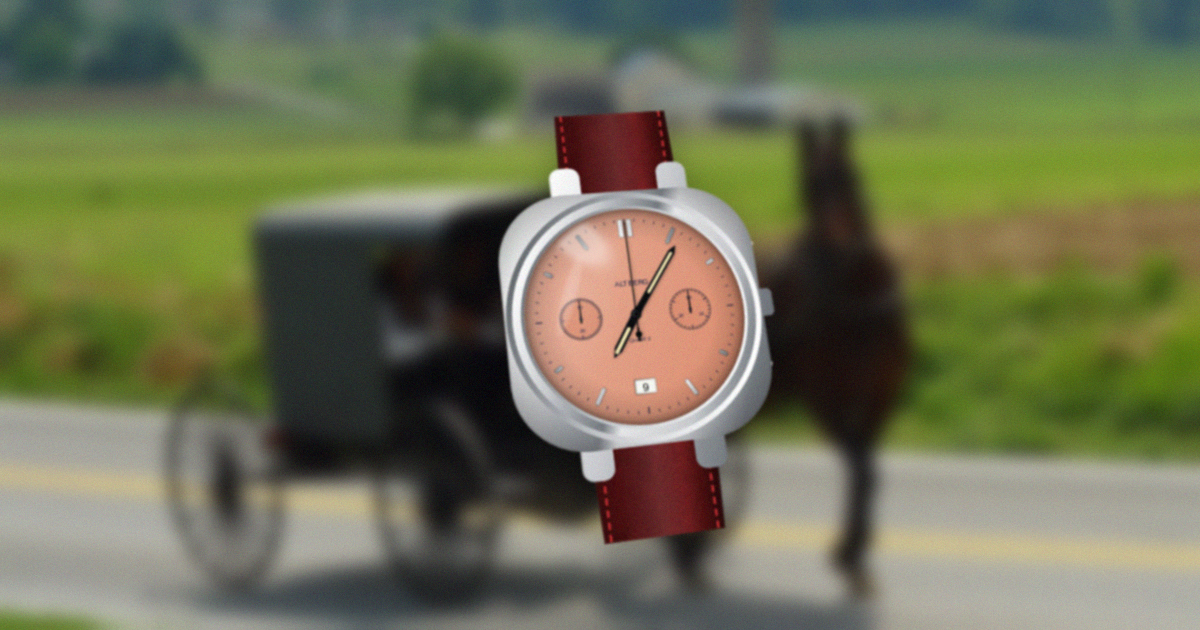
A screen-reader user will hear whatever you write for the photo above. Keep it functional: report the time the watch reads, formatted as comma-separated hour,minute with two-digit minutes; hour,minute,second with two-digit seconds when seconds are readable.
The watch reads 7,06
